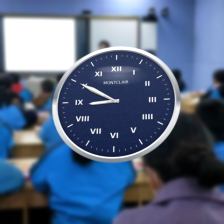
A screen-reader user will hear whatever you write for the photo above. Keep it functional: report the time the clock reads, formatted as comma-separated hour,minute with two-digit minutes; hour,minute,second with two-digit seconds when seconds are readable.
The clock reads 8,50
